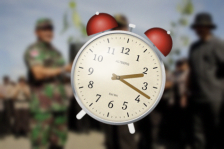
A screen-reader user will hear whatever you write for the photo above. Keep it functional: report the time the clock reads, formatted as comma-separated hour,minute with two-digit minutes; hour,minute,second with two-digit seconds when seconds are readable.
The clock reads 2,18
